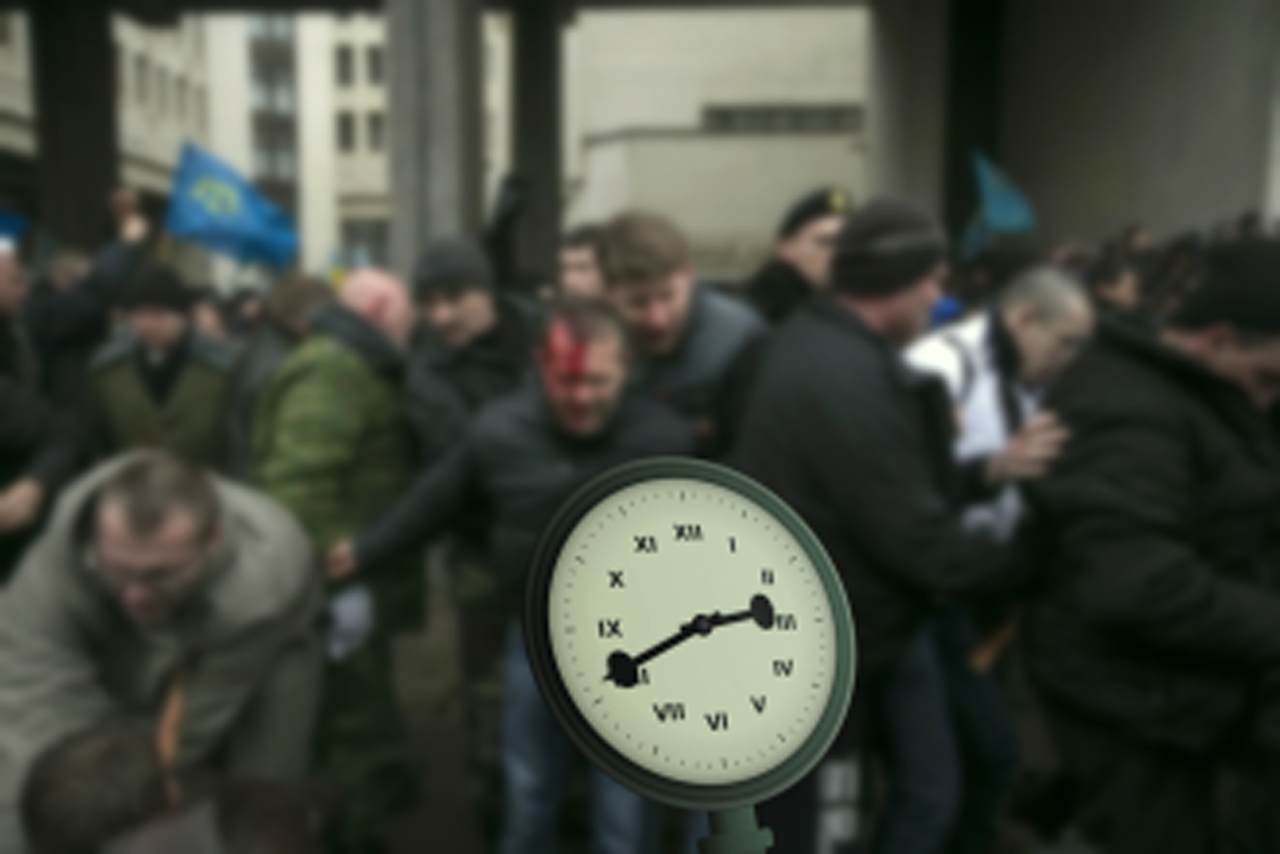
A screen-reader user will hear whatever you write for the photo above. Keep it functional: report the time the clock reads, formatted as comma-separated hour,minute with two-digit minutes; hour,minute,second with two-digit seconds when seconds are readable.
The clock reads 2,41
